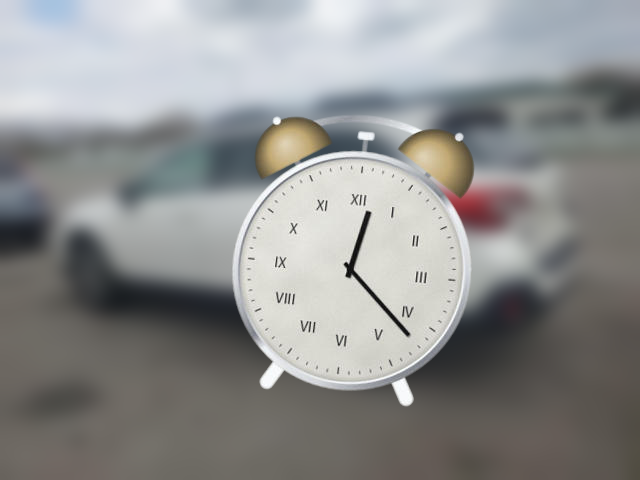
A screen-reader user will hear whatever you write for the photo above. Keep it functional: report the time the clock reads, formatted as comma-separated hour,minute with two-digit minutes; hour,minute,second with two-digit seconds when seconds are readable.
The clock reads 12,22
